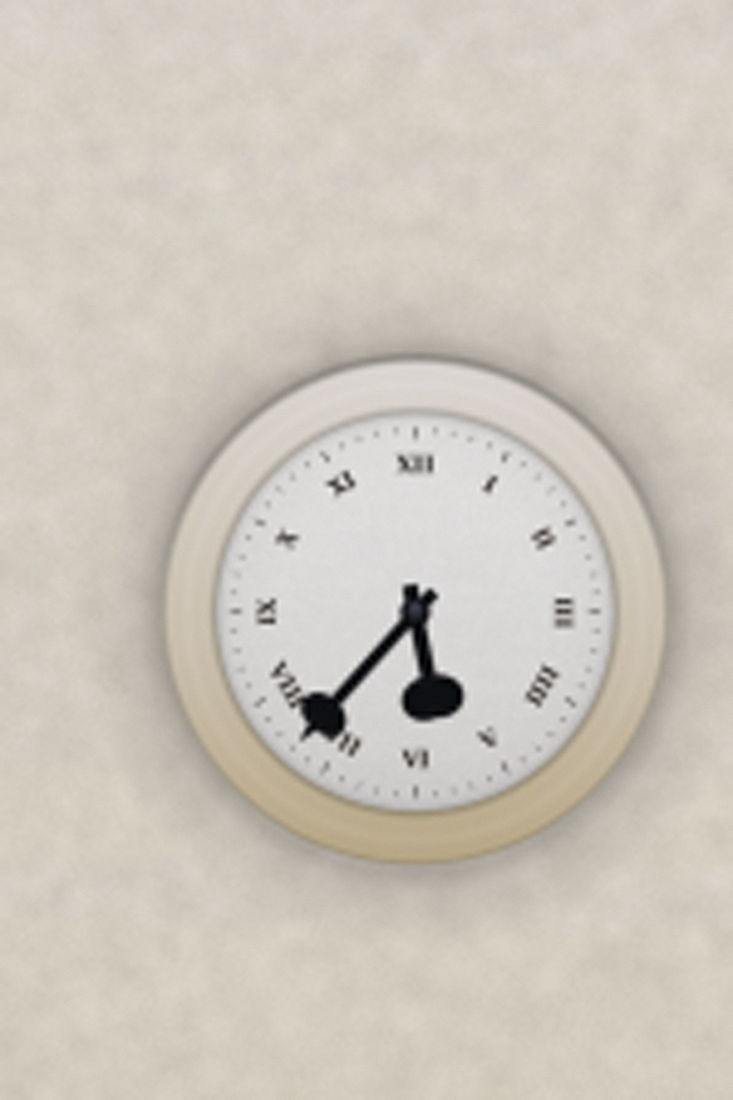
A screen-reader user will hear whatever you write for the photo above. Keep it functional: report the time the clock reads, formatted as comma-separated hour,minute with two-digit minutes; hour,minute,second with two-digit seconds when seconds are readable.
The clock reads 5,37
